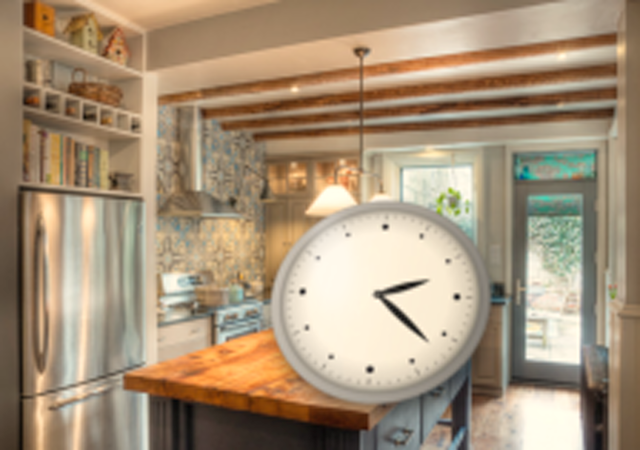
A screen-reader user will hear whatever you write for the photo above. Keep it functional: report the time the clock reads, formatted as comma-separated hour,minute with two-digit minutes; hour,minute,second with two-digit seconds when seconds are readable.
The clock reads 2,22
